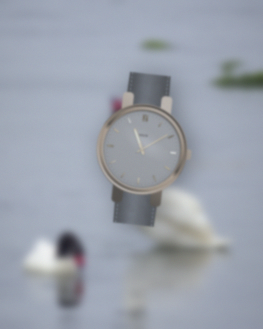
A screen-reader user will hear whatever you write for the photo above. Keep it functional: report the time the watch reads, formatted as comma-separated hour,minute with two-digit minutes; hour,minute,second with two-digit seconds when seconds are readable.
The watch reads 11,09
